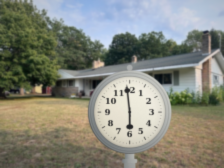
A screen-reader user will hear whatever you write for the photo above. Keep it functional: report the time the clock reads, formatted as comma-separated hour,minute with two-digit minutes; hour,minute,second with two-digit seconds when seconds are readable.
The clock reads 5,59
